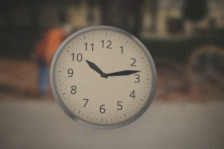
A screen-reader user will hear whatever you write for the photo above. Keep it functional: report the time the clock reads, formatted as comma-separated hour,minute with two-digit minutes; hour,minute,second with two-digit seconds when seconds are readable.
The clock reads 10,13
